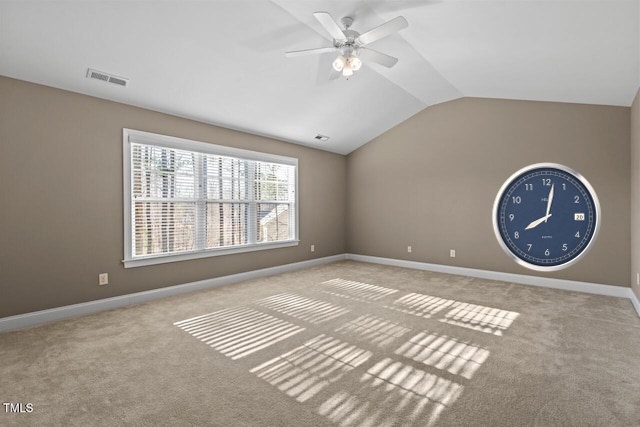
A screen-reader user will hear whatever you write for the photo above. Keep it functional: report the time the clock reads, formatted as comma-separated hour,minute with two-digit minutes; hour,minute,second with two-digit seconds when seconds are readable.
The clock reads 8,02
